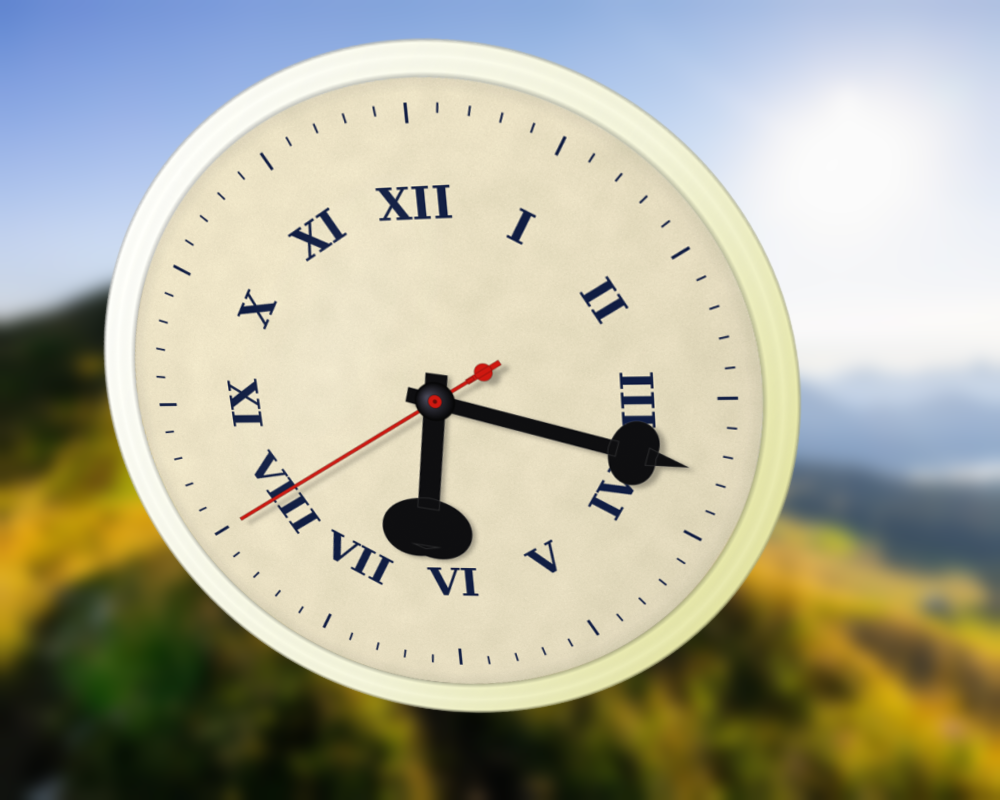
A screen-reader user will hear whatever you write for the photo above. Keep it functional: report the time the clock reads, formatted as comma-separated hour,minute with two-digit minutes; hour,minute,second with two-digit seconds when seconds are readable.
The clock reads 6,17,40
